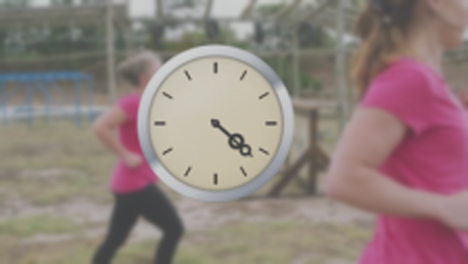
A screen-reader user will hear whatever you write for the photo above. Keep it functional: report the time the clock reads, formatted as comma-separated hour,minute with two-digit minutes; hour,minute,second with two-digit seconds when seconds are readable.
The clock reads 4,22
